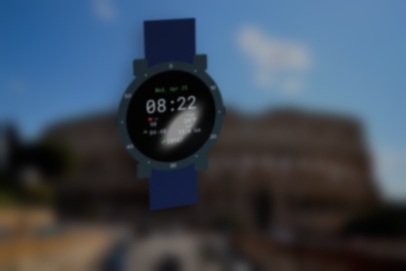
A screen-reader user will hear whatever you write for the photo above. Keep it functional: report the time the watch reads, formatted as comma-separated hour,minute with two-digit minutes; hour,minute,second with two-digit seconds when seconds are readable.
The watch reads 8,22
